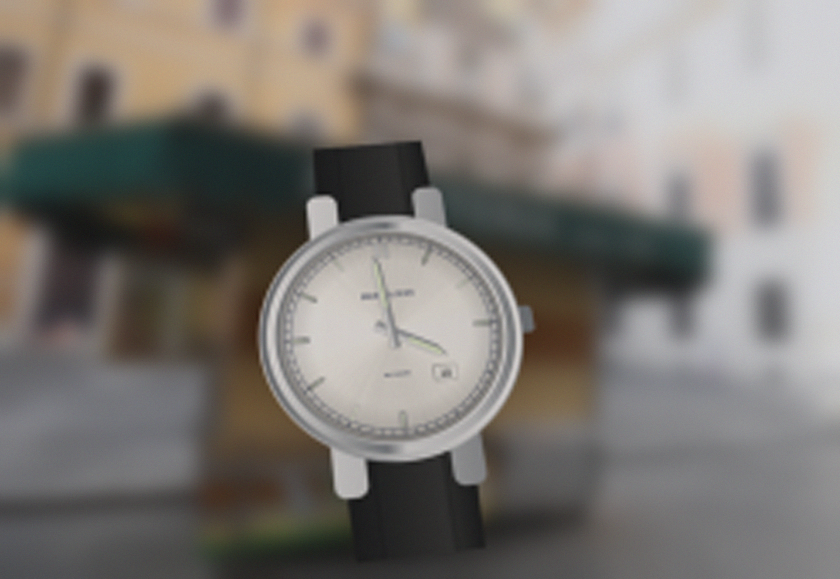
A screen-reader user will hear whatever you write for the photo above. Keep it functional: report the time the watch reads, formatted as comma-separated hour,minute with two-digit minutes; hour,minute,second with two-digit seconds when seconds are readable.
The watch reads 3,59
